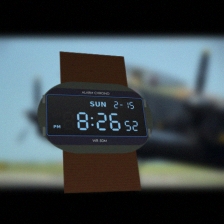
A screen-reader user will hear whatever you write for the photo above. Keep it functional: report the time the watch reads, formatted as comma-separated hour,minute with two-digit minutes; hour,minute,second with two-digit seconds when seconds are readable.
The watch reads 8,26,52
